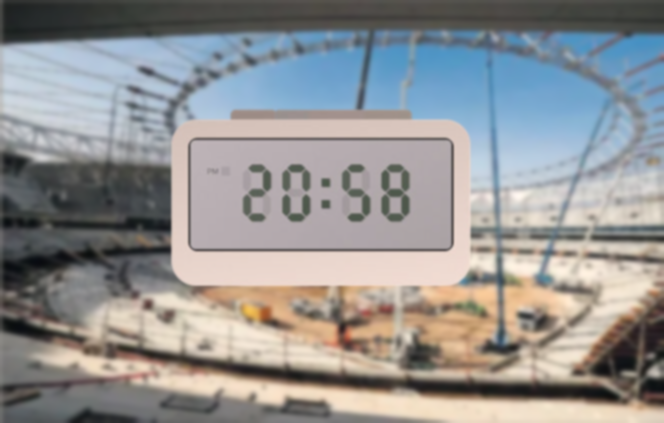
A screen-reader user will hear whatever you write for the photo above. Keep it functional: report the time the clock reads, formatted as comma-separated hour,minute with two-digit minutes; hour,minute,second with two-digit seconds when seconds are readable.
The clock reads 20,58
